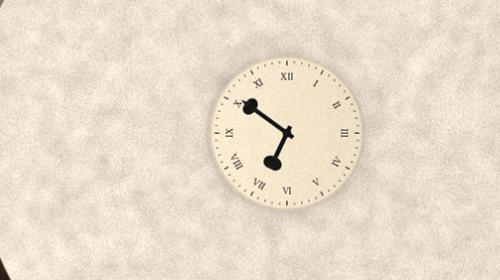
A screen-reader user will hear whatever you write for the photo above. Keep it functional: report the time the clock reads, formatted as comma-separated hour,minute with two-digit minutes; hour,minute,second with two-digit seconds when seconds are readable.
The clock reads 6,51
